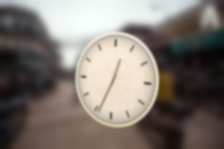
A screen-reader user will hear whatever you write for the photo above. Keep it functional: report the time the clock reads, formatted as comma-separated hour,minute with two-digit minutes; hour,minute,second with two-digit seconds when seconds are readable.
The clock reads 12,34
